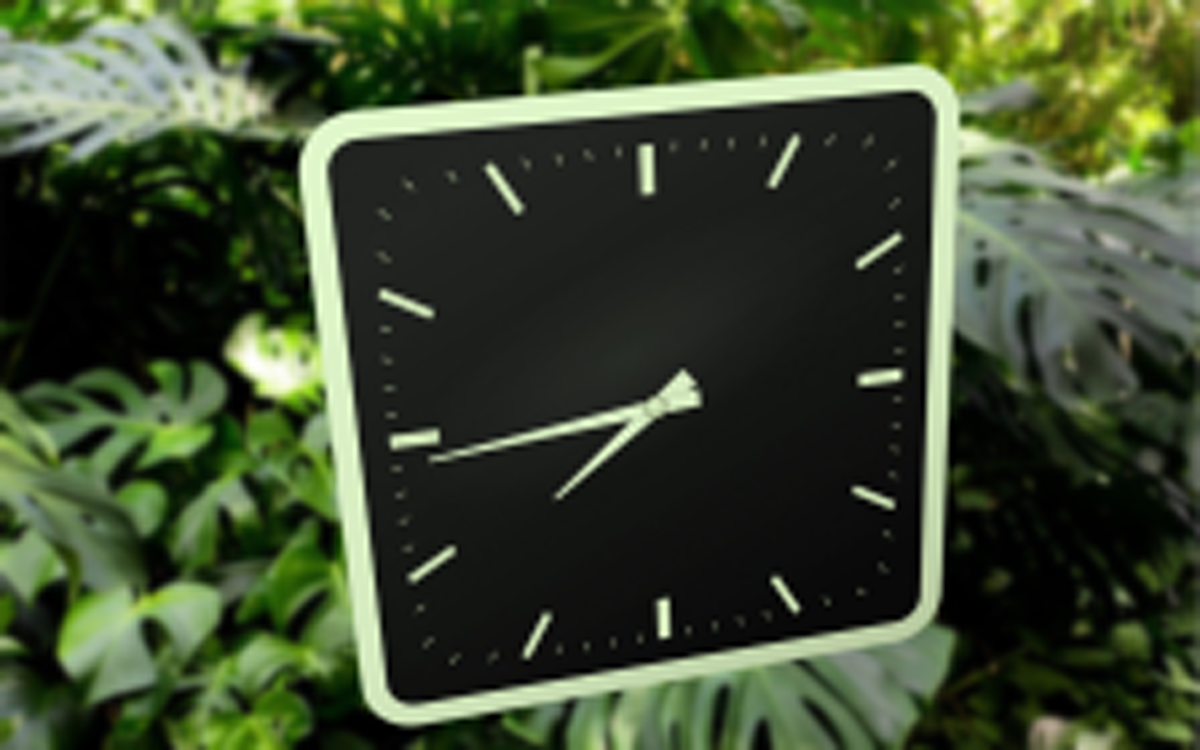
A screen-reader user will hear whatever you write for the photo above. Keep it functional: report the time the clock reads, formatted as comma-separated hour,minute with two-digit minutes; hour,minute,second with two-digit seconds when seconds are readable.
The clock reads 7,44
